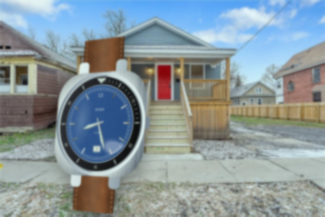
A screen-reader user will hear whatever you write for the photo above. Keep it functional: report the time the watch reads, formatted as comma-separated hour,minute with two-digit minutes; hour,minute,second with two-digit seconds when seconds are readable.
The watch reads 8,27
